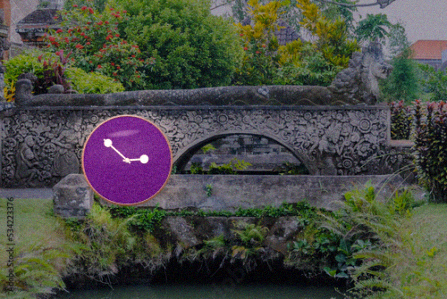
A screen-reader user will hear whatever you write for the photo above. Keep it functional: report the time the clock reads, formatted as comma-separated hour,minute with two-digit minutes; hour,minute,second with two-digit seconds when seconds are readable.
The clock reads 2,52
